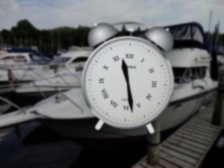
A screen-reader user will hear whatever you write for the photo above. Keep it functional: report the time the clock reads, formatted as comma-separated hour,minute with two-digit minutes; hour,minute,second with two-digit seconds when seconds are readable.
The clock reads 11,28
